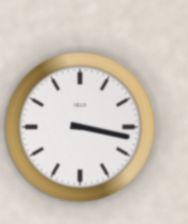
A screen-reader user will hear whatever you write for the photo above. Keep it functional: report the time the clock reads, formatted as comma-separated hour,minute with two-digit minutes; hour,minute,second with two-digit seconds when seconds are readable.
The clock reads 3,17
